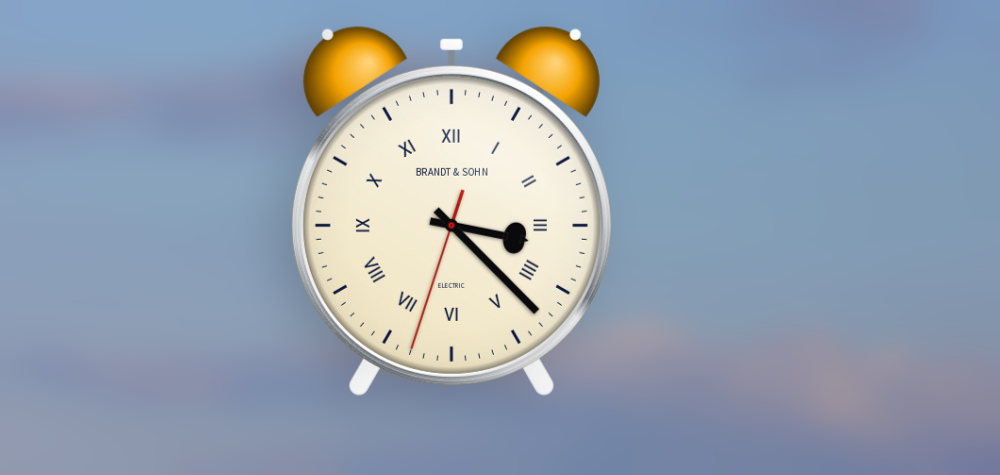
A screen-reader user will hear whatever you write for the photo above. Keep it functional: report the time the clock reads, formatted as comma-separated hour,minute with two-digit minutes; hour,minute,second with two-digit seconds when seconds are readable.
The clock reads 3,22,33
